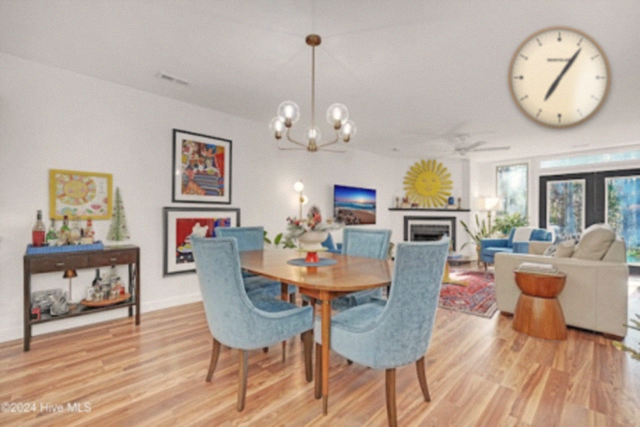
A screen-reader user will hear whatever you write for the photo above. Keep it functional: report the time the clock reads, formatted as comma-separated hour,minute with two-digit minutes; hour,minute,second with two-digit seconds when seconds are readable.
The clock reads 7,06
